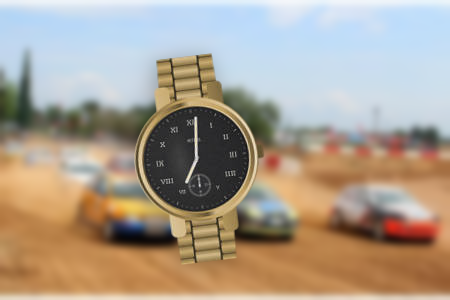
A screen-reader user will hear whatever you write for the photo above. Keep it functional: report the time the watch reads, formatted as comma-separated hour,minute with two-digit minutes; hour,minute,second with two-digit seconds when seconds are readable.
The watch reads 7,01
